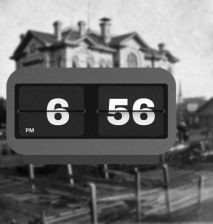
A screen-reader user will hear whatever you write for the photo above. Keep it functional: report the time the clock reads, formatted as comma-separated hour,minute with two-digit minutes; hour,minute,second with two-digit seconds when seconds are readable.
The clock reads 6,56
